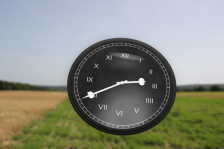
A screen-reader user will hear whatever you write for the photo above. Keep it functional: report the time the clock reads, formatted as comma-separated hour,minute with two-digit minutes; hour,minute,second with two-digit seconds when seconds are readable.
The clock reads 2,40
